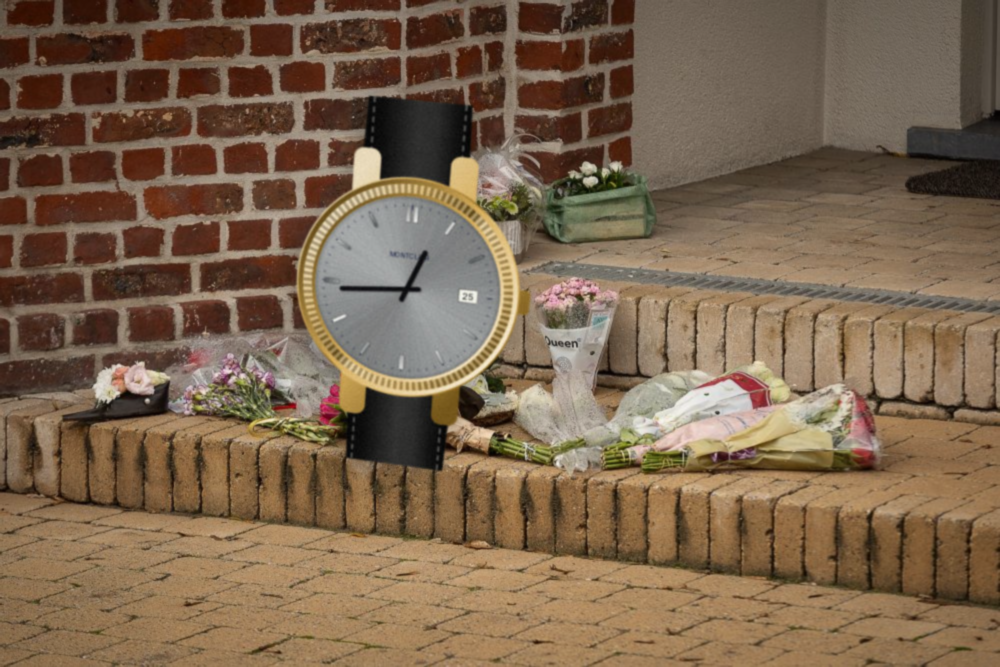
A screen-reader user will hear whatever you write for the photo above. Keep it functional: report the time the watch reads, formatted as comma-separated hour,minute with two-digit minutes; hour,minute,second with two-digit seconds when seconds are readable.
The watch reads 12,44
